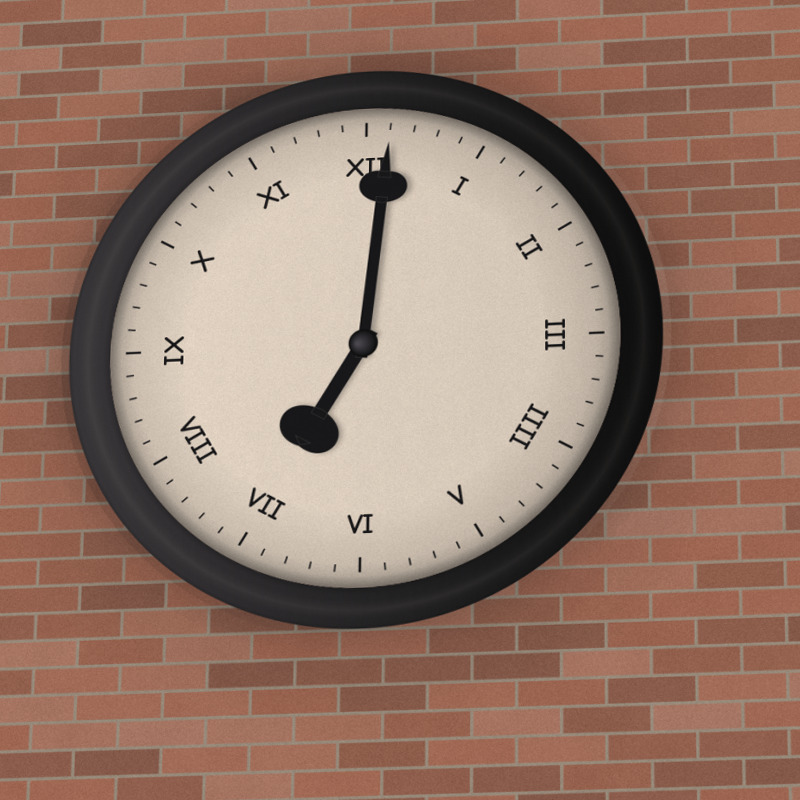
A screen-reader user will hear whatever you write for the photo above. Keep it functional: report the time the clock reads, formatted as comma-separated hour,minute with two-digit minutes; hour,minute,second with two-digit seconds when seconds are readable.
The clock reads 7,01
